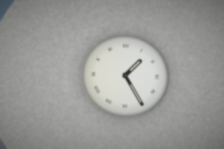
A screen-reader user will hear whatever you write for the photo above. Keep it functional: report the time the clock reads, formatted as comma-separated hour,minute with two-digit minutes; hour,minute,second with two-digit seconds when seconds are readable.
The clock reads 1,25
